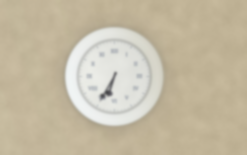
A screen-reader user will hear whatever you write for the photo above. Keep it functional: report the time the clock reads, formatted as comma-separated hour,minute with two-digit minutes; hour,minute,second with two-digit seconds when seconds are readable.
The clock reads 6,35
